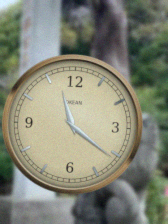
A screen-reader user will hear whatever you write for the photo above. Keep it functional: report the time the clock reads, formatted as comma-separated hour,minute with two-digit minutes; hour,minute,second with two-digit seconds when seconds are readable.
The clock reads 11,21
